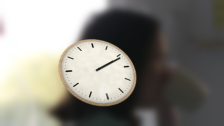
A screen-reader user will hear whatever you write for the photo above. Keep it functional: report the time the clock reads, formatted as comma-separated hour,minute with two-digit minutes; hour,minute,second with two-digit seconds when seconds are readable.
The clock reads 2,11
